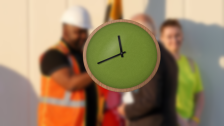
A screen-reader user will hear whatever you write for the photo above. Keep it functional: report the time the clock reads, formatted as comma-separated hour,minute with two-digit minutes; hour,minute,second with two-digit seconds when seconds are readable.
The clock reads 11,41
